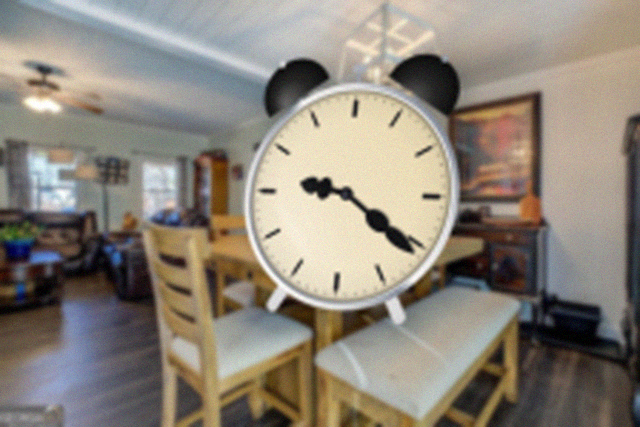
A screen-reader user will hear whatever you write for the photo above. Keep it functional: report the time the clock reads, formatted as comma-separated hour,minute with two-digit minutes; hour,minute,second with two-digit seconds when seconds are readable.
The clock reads 9,21
